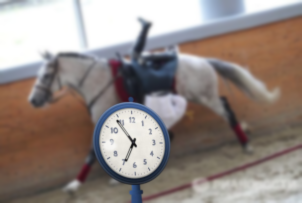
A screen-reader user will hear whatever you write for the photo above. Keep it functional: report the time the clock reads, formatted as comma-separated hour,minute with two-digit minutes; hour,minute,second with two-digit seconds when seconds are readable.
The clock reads 6,54
